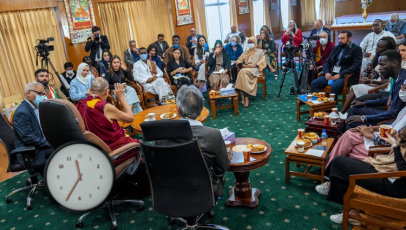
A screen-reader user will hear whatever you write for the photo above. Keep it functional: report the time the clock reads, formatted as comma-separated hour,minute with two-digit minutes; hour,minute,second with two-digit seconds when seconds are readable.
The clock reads 11,35
